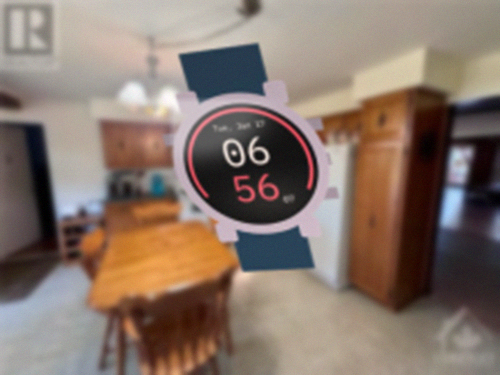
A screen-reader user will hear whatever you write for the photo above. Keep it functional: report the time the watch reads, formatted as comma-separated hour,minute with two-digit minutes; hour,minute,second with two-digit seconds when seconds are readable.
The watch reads 6,56
